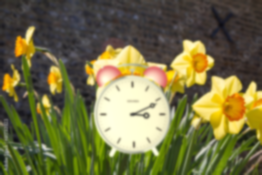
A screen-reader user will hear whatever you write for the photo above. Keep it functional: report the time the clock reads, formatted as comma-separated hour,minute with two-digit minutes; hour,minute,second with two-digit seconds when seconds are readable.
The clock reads 3,11
